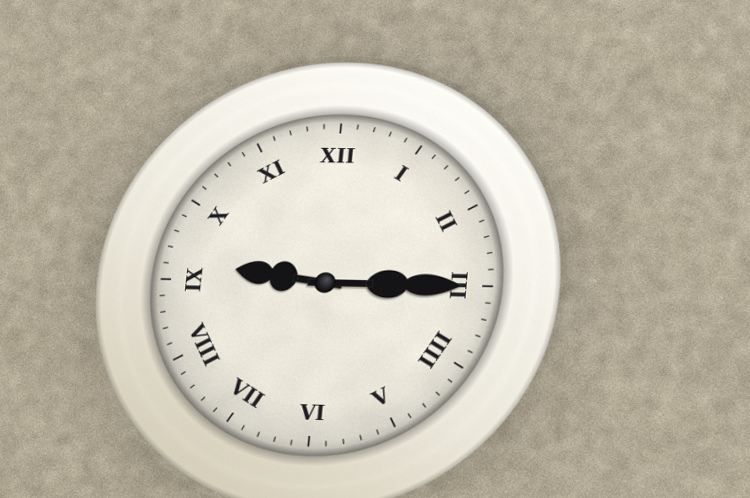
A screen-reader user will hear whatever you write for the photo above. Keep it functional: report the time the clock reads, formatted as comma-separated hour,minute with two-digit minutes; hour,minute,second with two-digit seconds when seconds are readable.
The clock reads 9,15
